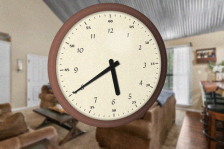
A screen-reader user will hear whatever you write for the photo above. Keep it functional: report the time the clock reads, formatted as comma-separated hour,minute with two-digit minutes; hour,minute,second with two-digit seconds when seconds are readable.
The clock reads 5,40
